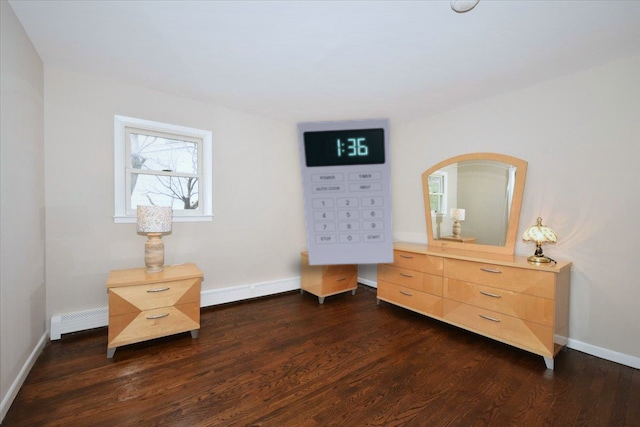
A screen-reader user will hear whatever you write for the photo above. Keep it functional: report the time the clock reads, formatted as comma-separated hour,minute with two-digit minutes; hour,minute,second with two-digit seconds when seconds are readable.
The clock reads 1,36
